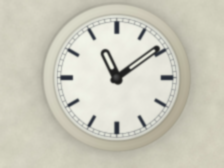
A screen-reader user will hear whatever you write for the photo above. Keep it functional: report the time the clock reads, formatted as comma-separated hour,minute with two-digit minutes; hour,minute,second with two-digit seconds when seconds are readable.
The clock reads 11,09
